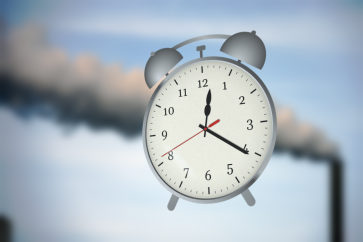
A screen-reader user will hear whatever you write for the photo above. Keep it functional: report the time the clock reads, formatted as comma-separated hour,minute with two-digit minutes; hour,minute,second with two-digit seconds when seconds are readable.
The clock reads 12,20,41
